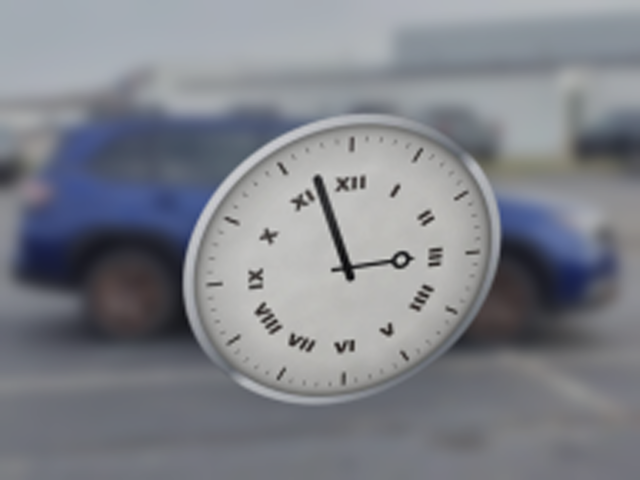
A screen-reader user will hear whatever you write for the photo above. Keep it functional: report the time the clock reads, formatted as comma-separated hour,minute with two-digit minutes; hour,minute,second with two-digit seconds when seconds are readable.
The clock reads 2,57
